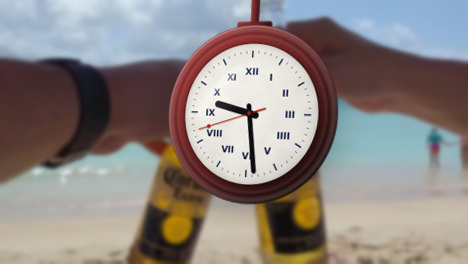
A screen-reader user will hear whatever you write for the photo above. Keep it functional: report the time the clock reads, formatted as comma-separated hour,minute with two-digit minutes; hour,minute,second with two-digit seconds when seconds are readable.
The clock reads 9,28,42
